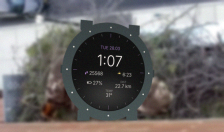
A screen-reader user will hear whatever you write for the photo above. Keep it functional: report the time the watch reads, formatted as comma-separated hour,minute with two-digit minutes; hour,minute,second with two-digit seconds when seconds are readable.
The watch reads 1,07
